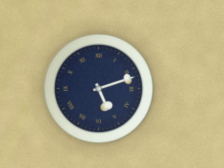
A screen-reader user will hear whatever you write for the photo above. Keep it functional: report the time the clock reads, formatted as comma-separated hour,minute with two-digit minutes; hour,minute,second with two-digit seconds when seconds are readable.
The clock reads 5,12
